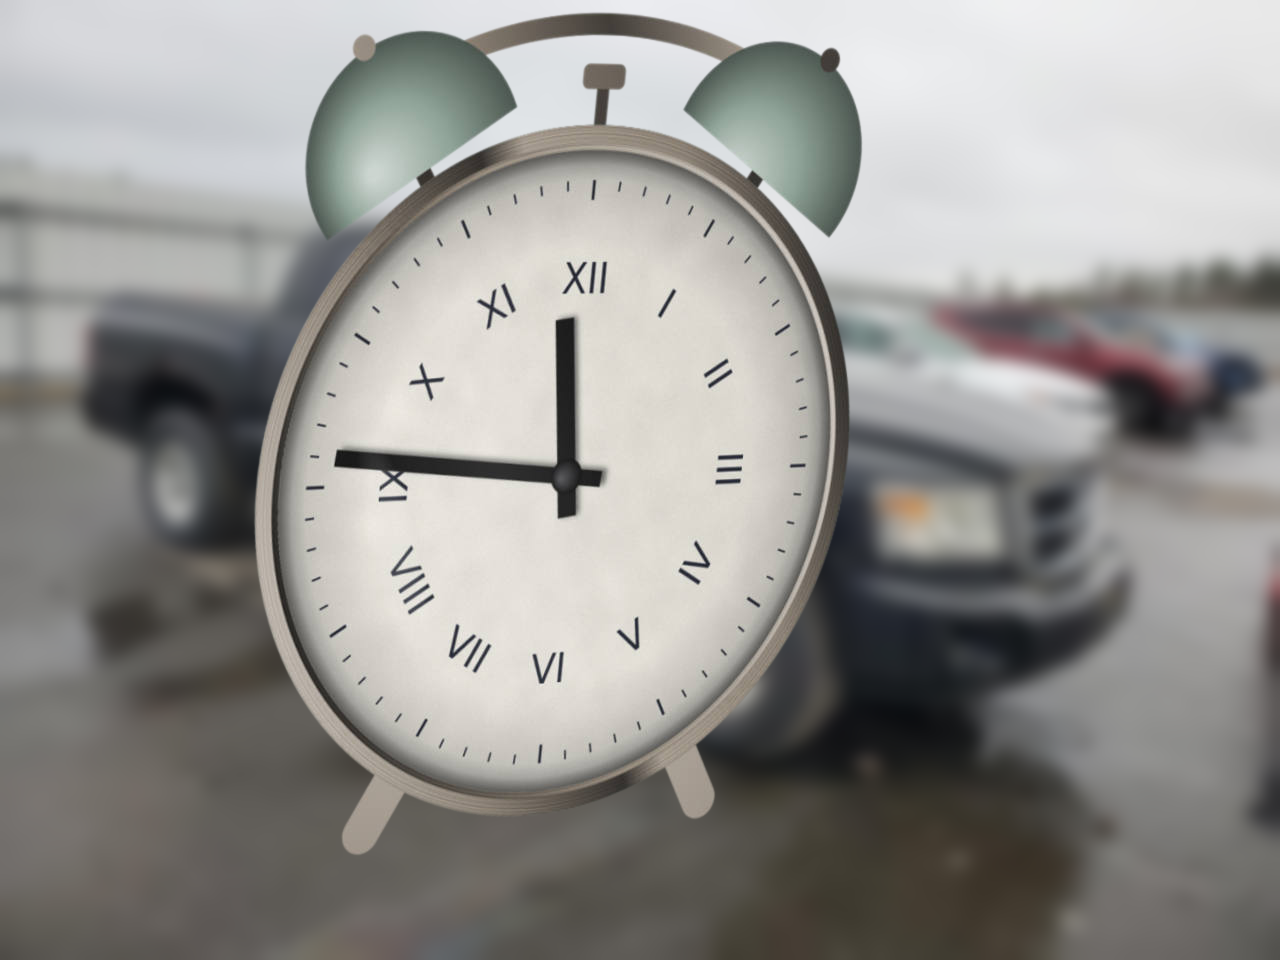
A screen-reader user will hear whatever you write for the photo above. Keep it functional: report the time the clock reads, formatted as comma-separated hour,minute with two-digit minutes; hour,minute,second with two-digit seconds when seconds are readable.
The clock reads 11,46
